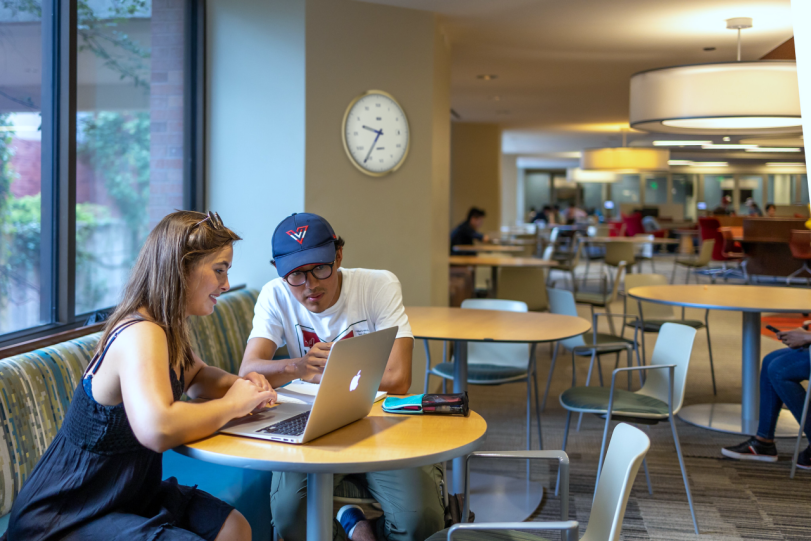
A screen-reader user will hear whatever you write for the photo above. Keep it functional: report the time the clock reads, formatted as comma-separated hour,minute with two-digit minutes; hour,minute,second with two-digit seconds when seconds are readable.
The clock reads 9,36
